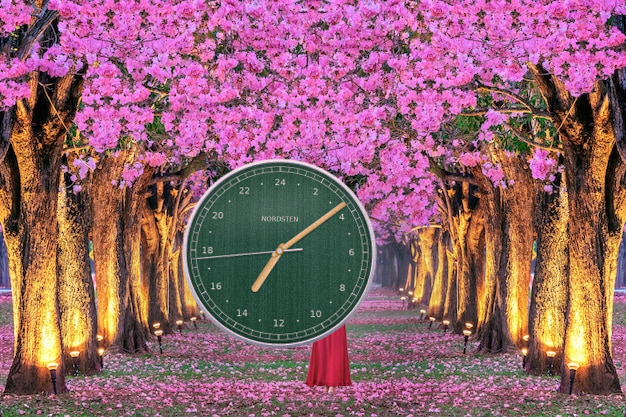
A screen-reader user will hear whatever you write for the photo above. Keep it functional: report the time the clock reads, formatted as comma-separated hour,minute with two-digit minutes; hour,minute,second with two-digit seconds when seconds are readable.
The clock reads 14,08,44
